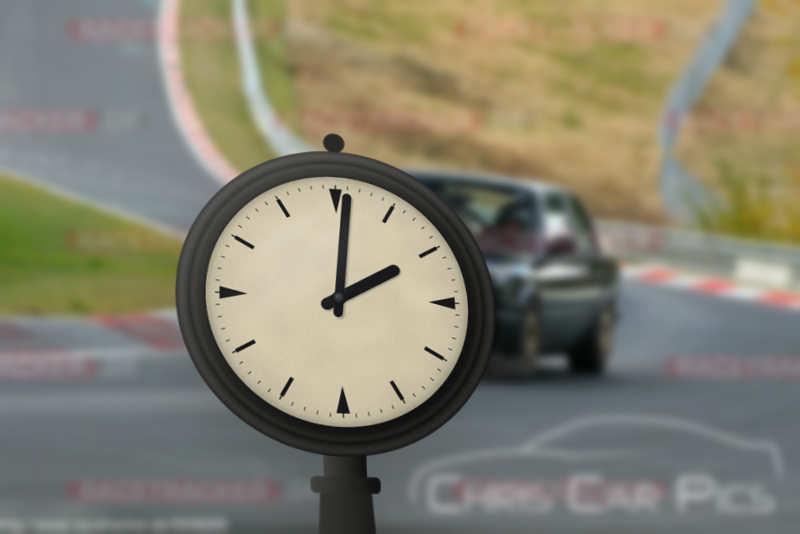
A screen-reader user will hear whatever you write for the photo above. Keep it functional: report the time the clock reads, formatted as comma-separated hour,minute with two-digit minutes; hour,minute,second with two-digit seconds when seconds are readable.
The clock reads 2,01
